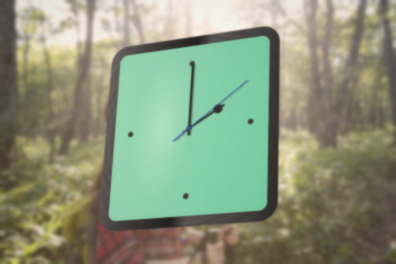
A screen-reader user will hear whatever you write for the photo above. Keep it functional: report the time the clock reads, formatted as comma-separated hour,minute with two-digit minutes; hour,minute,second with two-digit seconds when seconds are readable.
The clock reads 2,00,09
